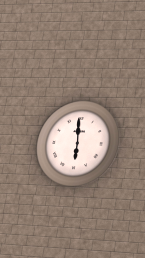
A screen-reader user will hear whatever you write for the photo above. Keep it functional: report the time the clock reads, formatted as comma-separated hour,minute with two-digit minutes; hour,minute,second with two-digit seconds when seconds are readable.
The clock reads 5,59
